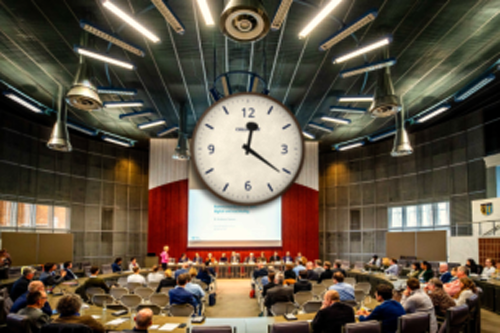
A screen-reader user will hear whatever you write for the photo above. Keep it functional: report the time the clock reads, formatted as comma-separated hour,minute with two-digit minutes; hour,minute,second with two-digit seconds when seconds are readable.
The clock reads 12,21
